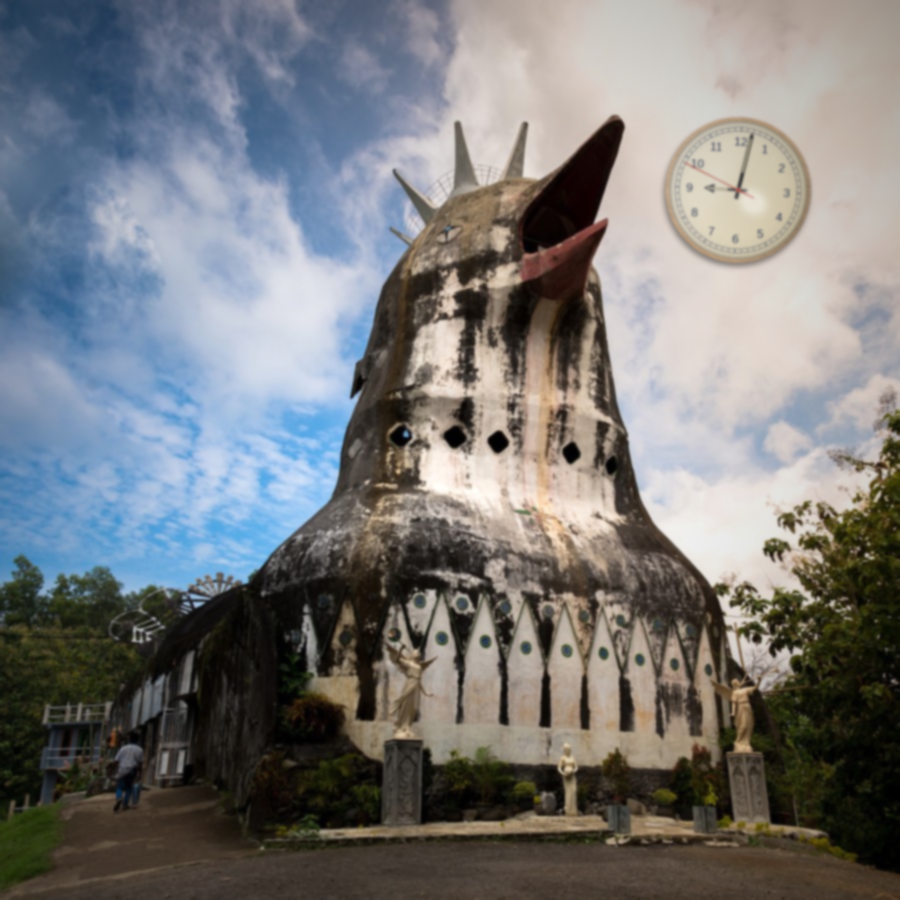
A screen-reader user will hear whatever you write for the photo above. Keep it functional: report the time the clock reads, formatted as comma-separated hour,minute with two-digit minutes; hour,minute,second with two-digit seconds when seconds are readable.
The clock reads 9,01,49
